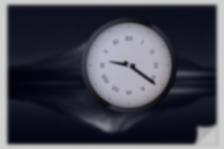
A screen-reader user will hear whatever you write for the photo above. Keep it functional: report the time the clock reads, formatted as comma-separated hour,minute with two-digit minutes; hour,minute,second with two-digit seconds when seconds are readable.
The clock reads 9,21
